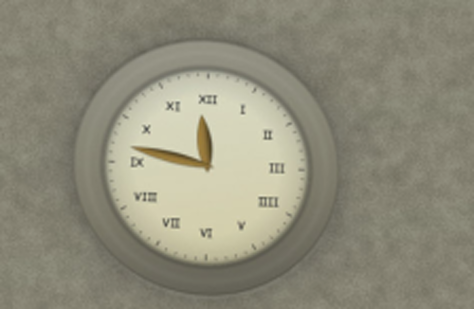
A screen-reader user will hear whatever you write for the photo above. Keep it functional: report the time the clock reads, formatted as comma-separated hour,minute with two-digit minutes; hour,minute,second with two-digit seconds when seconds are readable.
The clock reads 11,47
